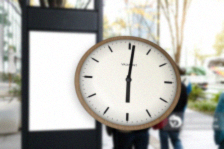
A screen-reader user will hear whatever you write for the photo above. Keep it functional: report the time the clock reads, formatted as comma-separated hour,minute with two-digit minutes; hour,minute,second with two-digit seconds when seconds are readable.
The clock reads 6,01
